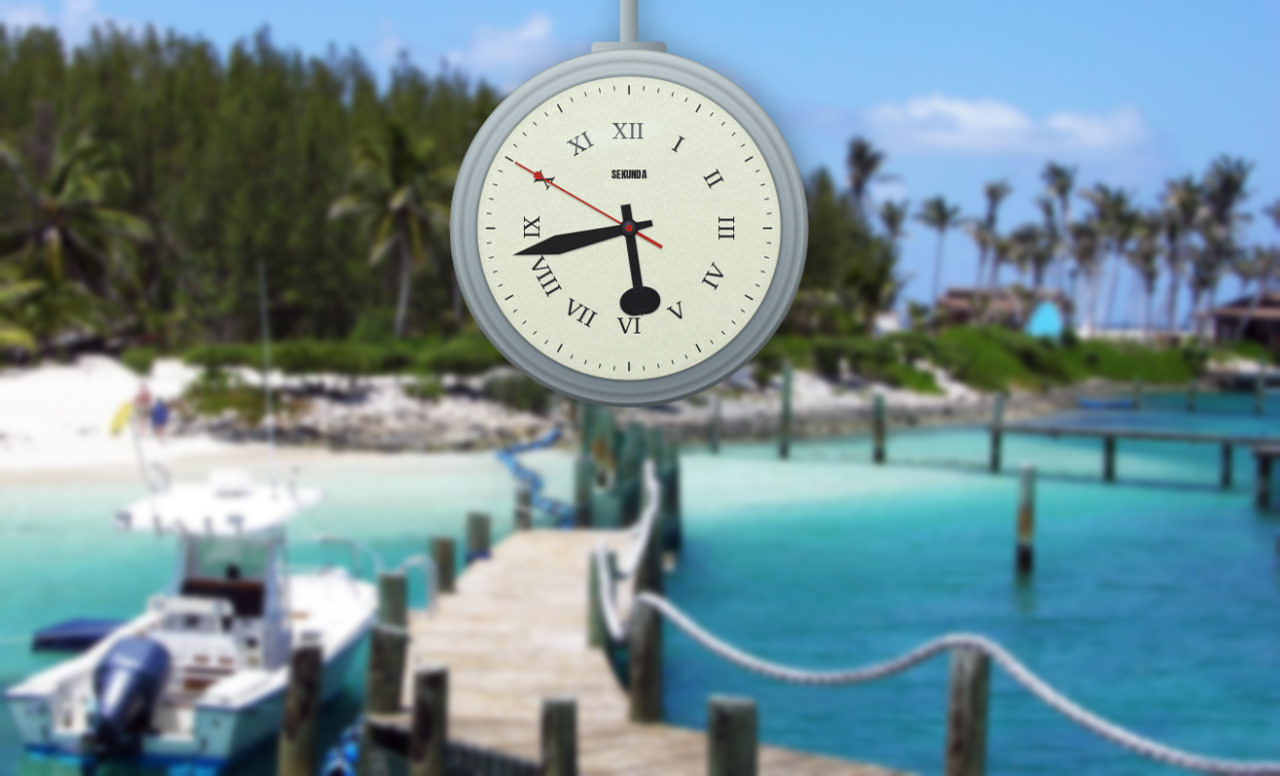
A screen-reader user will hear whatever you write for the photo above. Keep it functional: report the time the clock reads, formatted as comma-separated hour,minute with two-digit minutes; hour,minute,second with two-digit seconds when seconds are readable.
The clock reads 5,42,50
